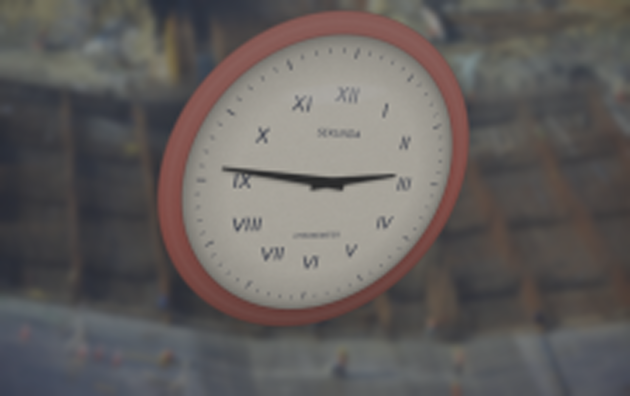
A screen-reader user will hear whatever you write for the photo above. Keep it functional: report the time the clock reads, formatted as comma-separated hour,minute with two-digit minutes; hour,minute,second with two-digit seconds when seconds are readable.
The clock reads 2,46
